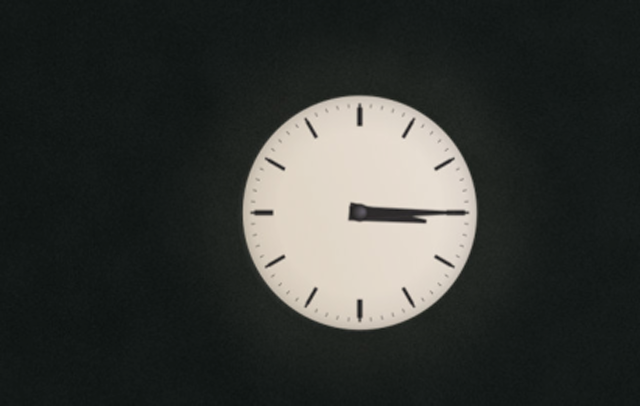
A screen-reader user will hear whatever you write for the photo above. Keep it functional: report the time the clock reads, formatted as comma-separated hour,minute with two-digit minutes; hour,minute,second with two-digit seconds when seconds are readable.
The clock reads 3,15
